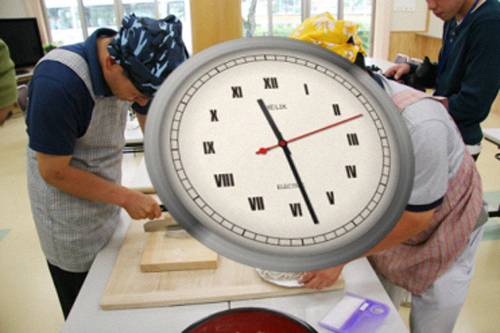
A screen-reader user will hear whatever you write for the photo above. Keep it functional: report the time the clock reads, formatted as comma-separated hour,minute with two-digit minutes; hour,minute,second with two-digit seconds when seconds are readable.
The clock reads 11,28,12
